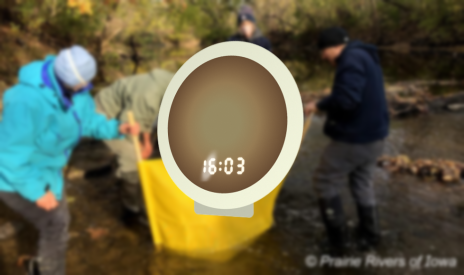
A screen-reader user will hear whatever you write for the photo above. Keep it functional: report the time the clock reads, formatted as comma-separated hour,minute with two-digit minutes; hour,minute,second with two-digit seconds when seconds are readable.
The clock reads 16,03
